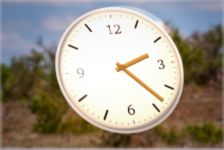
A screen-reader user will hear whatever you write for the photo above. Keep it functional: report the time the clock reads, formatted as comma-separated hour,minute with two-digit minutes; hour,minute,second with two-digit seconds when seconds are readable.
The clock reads 2,23
